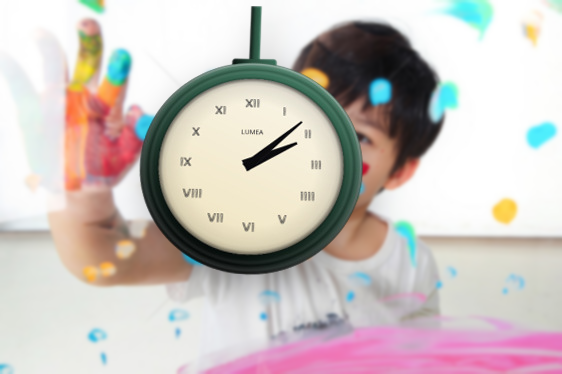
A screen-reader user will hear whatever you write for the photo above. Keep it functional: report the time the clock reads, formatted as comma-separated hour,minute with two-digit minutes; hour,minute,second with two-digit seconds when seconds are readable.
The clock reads 2,08
